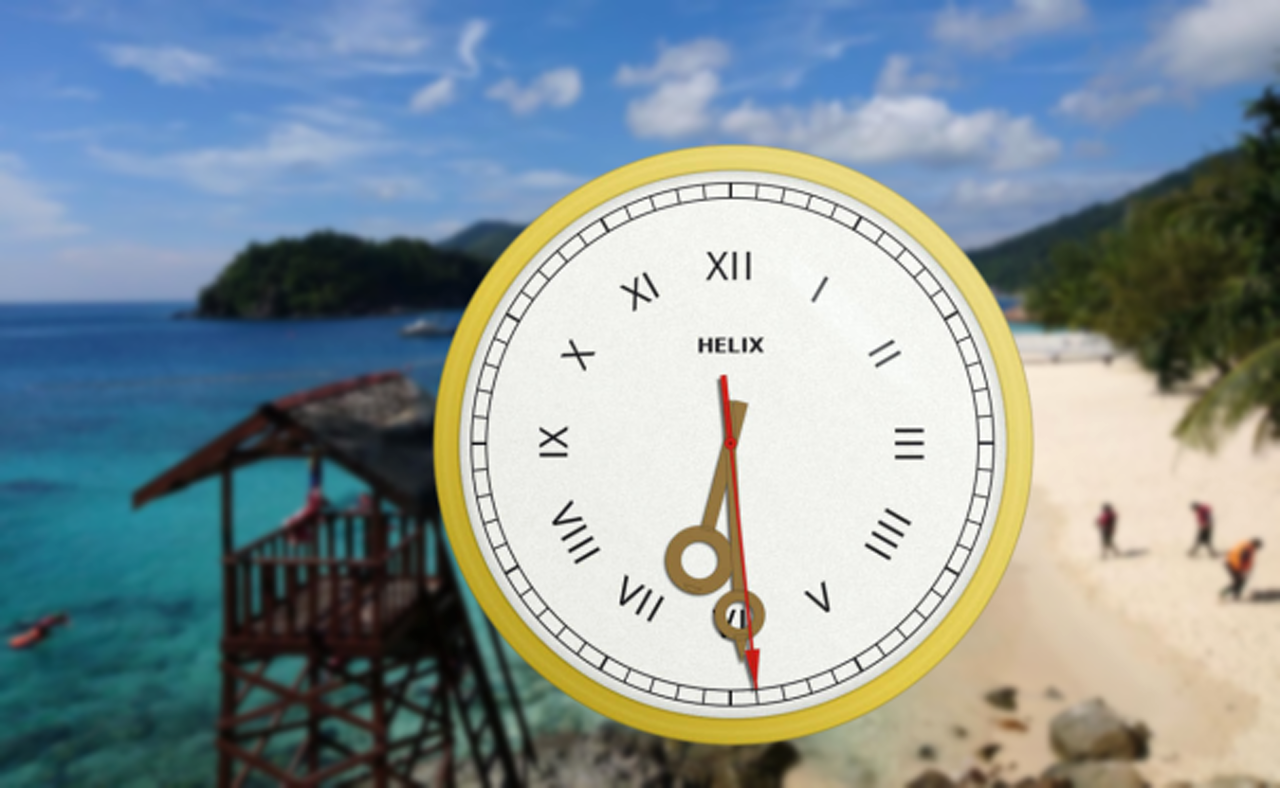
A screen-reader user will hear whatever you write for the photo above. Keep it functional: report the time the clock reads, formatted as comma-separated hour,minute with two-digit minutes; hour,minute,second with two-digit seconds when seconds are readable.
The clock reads 6,29,29
